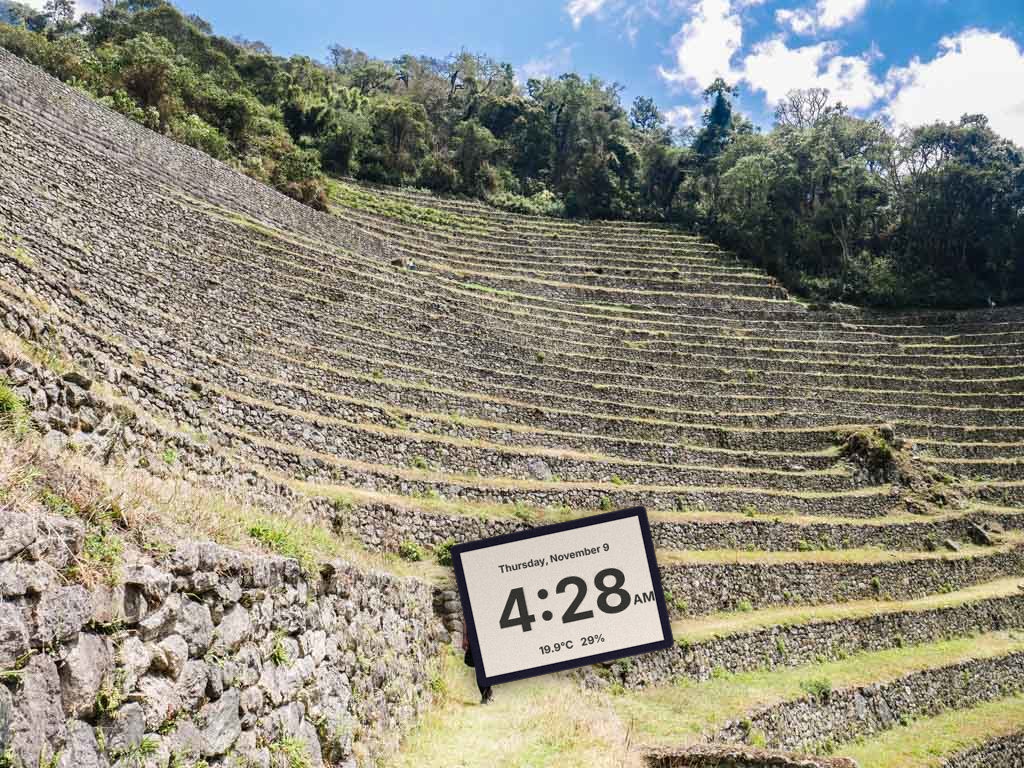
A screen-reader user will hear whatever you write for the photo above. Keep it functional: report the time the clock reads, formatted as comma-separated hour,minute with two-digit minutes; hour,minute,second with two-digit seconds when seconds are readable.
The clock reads 4,28
